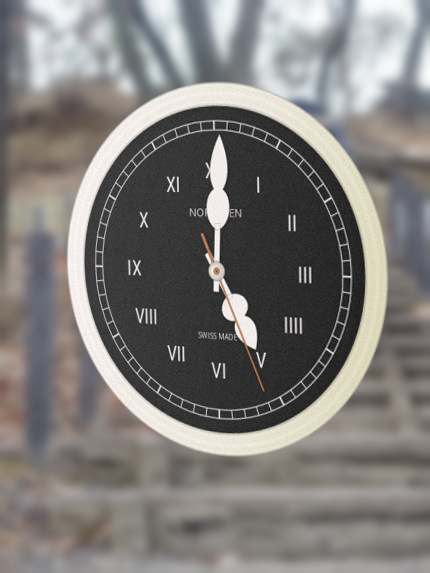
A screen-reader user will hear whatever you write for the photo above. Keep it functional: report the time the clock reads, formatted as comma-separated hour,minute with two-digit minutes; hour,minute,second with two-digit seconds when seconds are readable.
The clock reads 5,00,26
